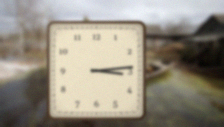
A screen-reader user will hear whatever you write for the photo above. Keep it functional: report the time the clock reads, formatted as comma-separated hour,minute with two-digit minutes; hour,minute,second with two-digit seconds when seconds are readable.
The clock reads 3,14
